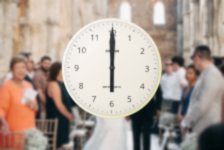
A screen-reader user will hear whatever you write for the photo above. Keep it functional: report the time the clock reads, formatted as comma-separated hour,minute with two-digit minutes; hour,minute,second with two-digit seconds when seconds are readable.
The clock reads 6,00
